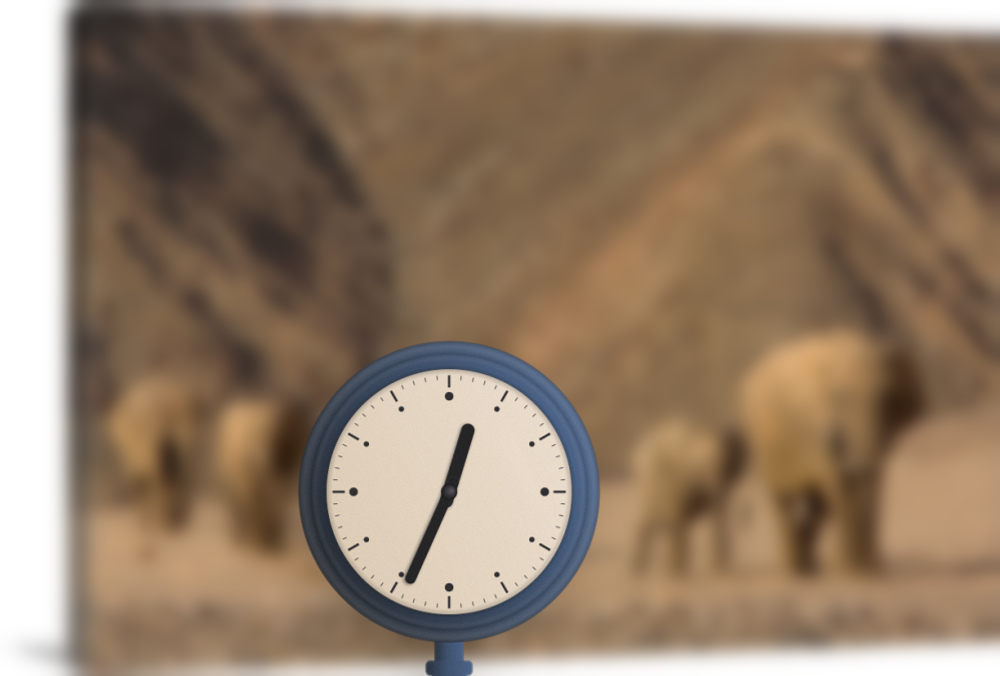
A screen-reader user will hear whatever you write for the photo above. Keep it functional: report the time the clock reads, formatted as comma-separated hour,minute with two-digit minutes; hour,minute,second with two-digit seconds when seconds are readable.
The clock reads 12,34
